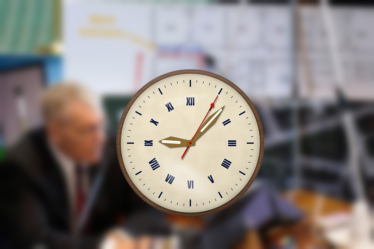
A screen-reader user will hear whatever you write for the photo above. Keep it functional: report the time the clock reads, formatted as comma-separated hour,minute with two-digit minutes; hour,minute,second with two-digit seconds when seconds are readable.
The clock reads 9,07,05
